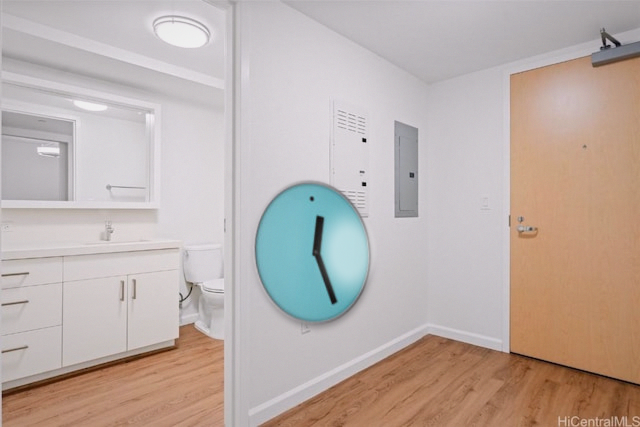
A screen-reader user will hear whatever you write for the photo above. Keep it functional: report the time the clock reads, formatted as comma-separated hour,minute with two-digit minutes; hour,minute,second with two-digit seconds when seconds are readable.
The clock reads 12,27
